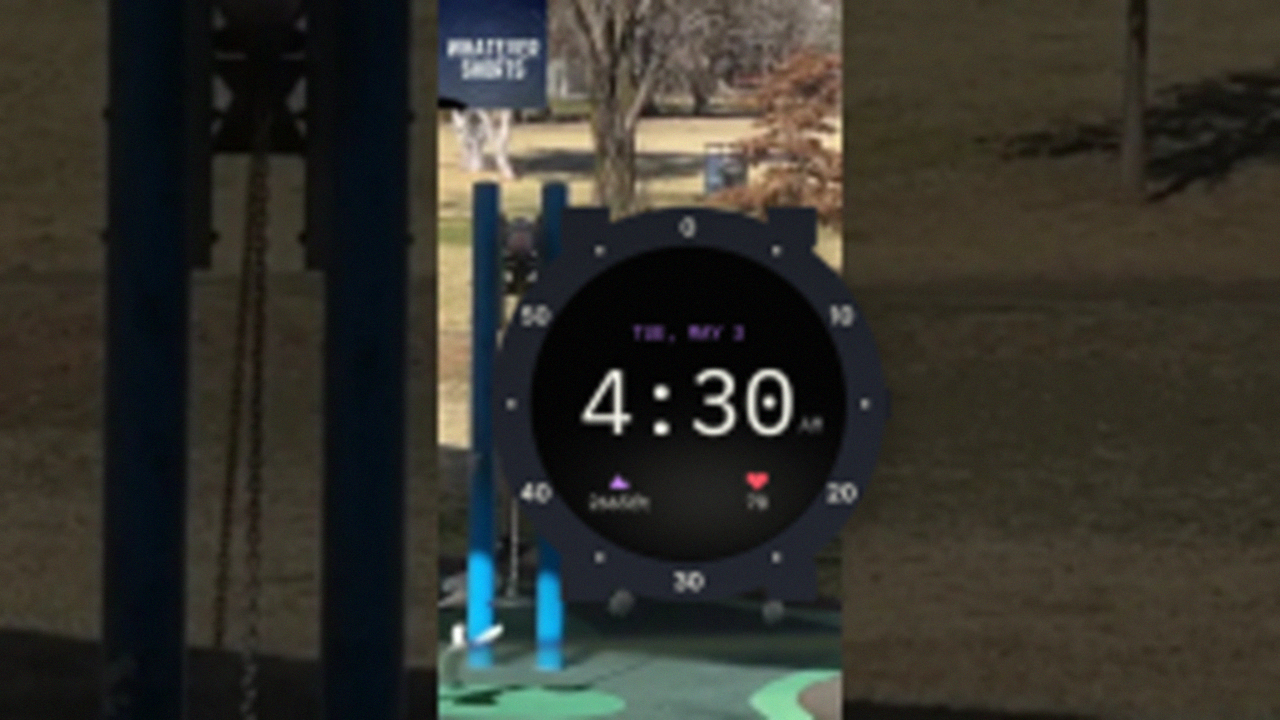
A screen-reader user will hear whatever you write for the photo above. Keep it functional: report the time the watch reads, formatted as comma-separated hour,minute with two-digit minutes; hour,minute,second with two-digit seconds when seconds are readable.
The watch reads 4,30
